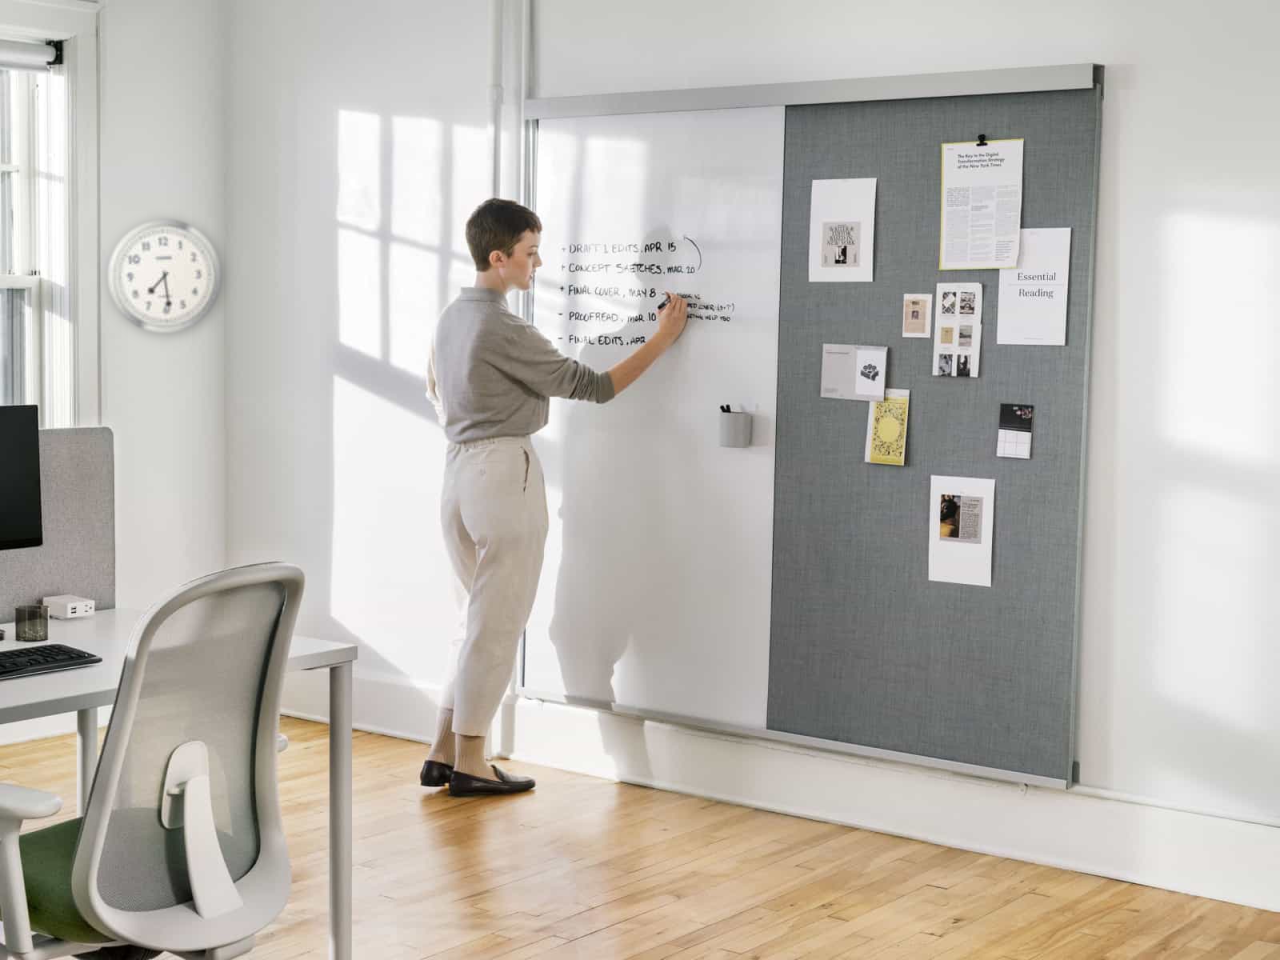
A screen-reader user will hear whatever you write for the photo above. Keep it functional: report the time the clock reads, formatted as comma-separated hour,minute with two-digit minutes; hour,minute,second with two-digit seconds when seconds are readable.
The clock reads 7,29
